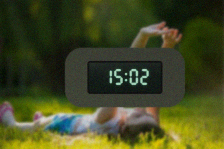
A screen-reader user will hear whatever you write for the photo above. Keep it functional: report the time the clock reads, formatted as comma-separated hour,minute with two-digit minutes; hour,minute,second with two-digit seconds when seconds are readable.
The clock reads 15,02
